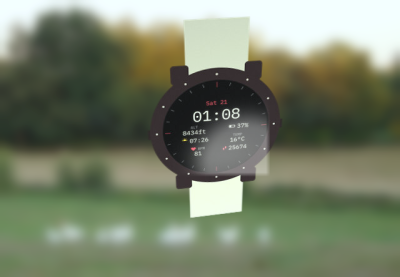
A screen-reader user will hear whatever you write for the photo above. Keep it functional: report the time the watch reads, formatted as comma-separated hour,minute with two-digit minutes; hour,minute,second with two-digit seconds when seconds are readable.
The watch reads 1,08
